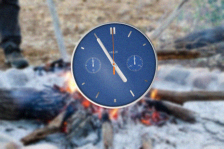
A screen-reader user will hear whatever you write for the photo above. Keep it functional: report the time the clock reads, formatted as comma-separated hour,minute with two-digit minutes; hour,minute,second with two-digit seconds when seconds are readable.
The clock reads 4,55
